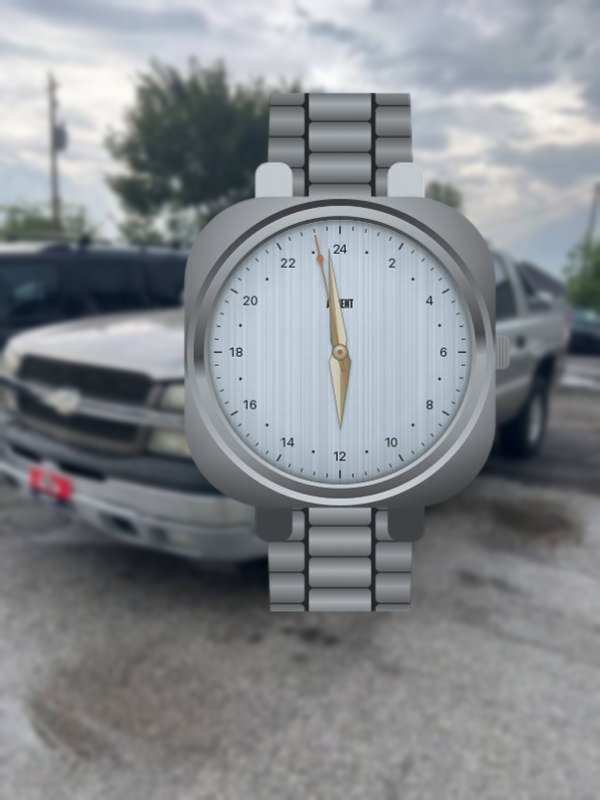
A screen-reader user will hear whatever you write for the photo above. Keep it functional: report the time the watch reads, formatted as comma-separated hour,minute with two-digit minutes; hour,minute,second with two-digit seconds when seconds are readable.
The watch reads 11,58,58
